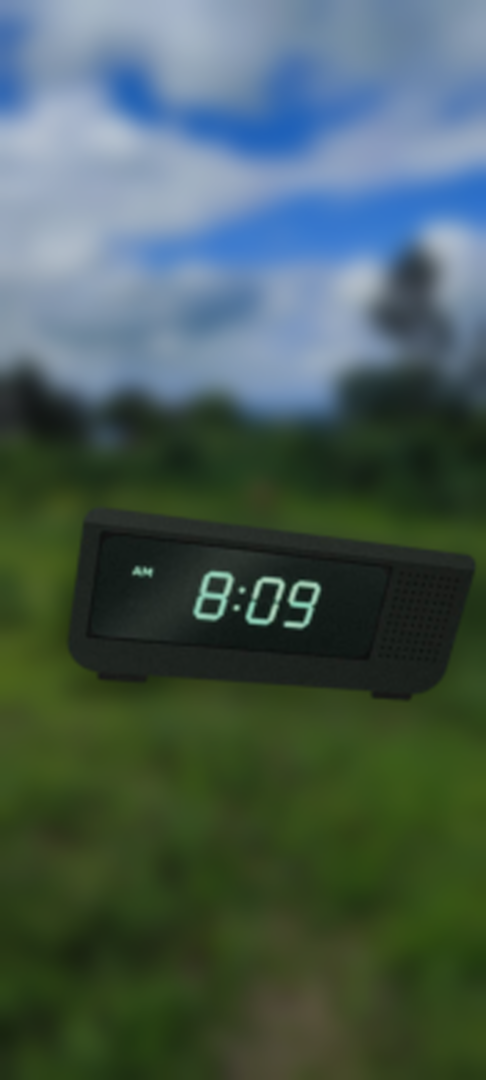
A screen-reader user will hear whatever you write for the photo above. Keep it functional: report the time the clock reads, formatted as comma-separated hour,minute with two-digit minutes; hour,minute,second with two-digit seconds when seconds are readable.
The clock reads 8,09
